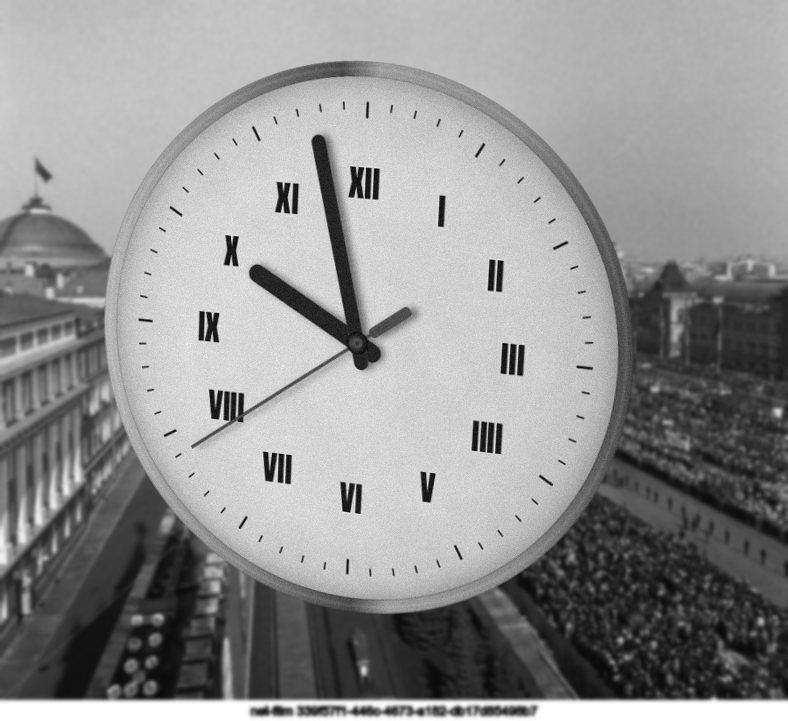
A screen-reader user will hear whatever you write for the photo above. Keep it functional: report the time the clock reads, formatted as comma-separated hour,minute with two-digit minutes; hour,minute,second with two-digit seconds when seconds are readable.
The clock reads 9,57,39
